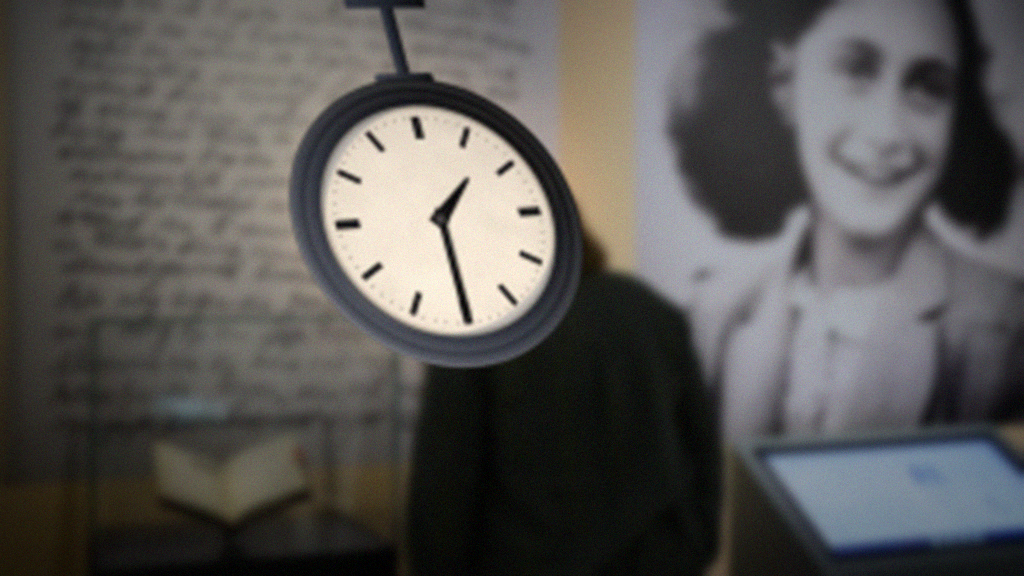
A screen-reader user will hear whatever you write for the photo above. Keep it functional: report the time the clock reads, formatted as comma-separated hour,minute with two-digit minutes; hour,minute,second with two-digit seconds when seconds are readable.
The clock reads 1,30
